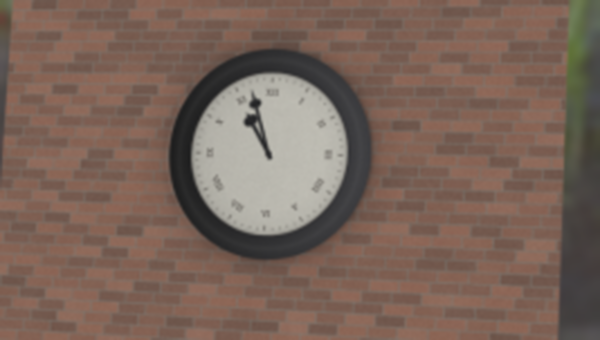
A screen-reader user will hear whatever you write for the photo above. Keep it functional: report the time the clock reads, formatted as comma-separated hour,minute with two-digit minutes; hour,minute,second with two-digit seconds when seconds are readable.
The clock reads 10,57
